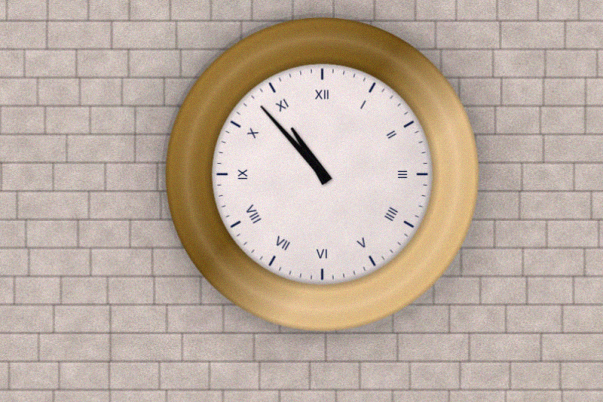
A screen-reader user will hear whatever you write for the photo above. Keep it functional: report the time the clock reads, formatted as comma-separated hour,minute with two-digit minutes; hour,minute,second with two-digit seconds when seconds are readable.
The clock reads 10,53
